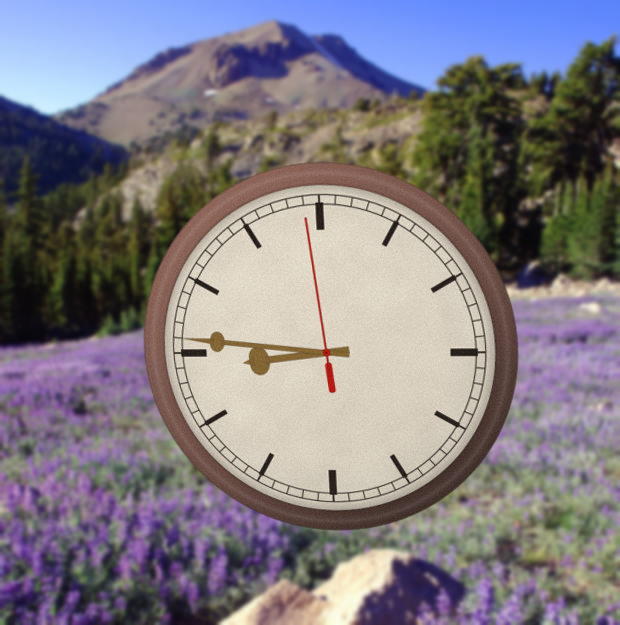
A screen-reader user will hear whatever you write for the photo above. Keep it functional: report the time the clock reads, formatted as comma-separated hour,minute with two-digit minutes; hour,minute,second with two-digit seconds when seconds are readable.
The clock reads 8,45,59
